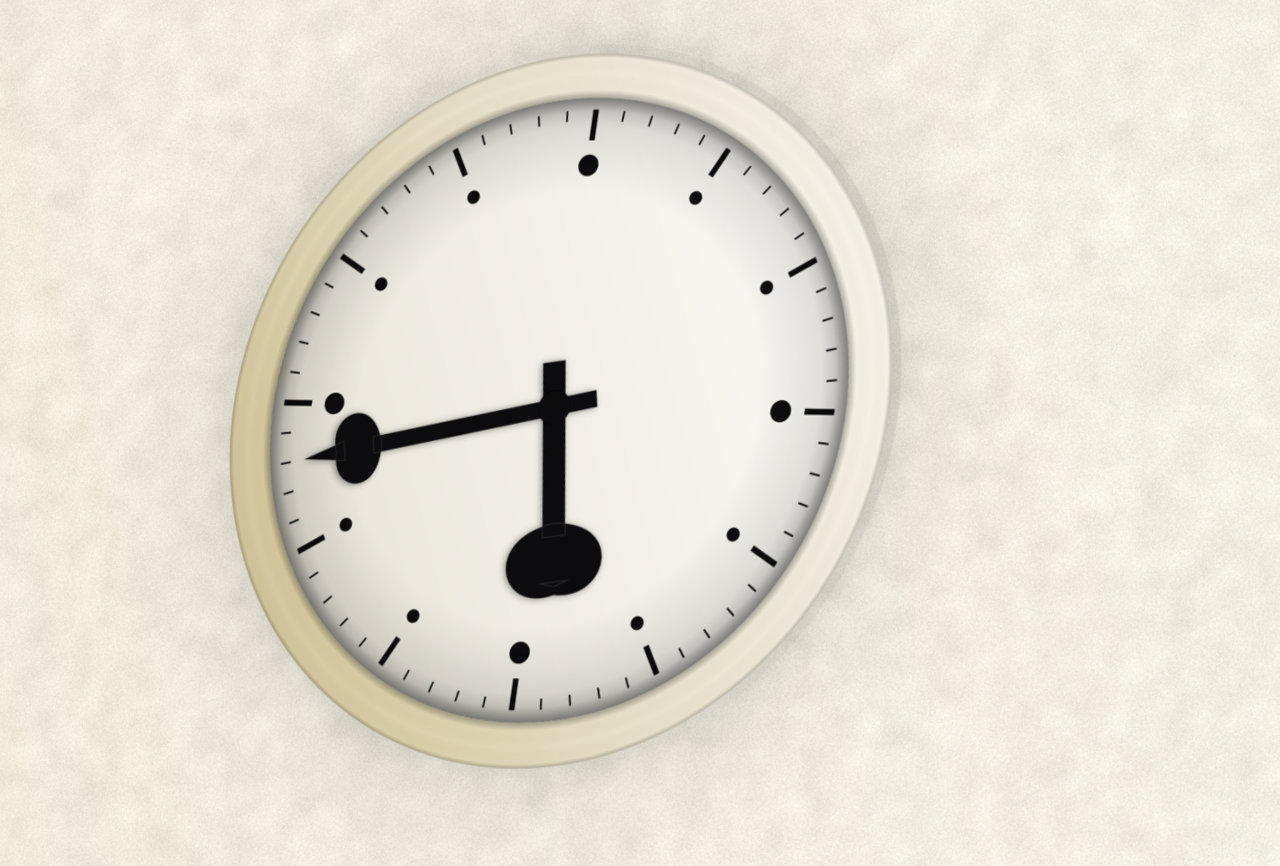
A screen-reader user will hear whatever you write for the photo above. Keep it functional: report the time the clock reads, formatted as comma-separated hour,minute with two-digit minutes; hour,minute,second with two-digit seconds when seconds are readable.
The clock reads 5,43
